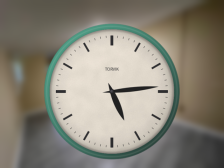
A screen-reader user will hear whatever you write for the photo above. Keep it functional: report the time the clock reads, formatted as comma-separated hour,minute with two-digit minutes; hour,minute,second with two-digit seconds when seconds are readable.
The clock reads 5,14
